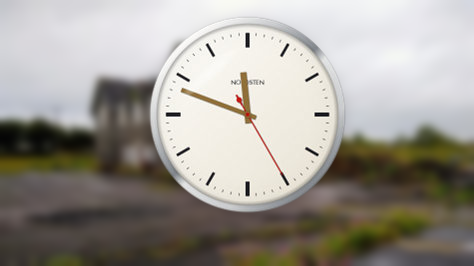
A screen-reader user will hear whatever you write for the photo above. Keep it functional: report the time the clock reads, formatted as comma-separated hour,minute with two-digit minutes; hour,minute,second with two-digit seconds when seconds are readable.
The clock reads 11,48,25
